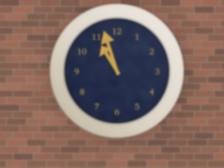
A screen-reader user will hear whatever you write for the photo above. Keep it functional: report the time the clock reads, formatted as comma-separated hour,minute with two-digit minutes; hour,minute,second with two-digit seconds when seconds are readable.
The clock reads 10,57
